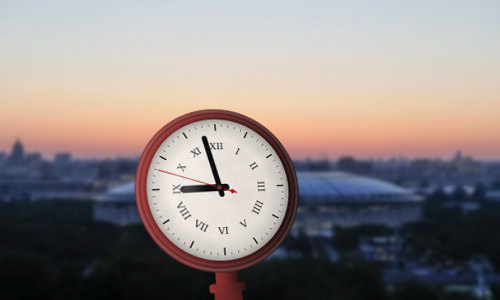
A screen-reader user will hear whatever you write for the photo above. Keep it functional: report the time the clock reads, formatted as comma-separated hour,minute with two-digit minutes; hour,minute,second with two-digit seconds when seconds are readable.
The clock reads 8,57,48
